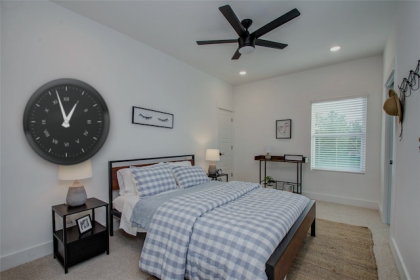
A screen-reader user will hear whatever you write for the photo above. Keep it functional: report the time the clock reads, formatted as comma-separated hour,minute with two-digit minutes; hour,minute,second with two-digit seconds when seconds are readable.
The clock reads 12,57
